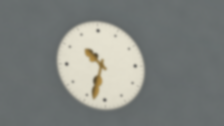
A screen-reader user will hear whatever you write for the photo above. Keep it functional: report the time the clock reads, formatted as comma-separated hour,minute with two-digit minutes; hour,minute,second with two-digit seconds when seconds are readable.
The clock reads 10,33
